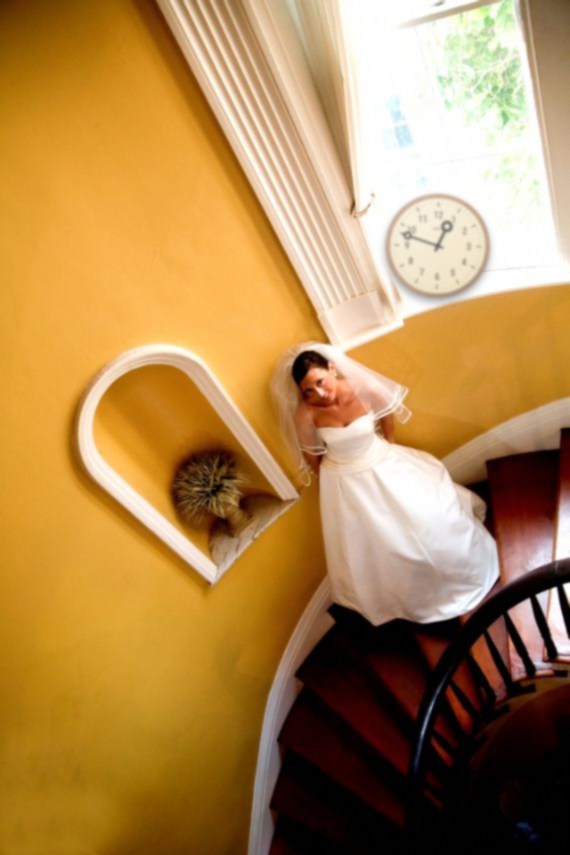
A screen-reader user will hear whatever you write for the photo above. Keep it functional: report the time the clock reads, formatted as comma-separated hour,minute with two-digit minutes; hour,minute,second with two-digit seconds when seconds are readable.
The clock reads 12,48
